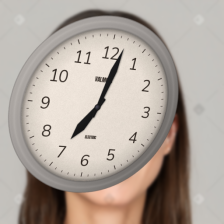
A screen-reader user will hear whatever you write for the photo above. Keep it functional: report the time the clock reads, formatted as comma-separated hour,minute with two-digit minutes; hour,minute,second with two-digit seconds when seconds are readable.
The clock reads 7,02
